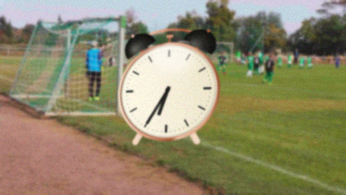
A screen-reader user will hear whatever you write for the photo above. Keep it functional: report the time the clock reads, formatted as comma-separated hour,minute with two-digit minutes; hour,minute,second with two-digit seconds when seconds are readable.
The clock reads 6,35
